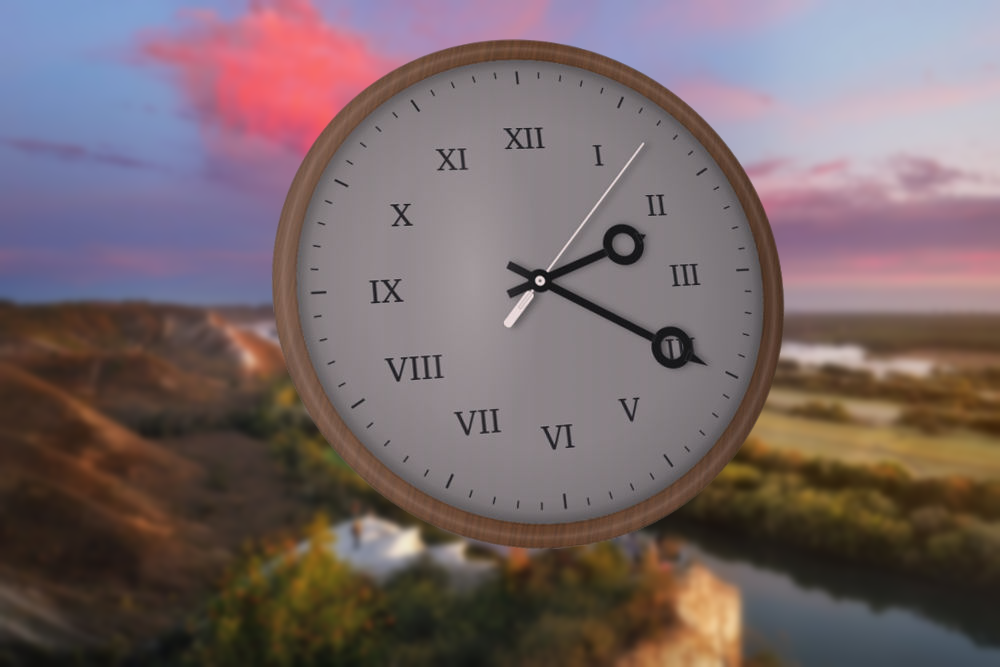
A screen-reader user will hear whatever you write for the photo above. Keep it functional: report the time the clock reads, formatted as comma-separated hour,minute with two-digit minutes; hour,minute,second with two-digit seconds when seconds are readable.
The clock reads 2,20,07
